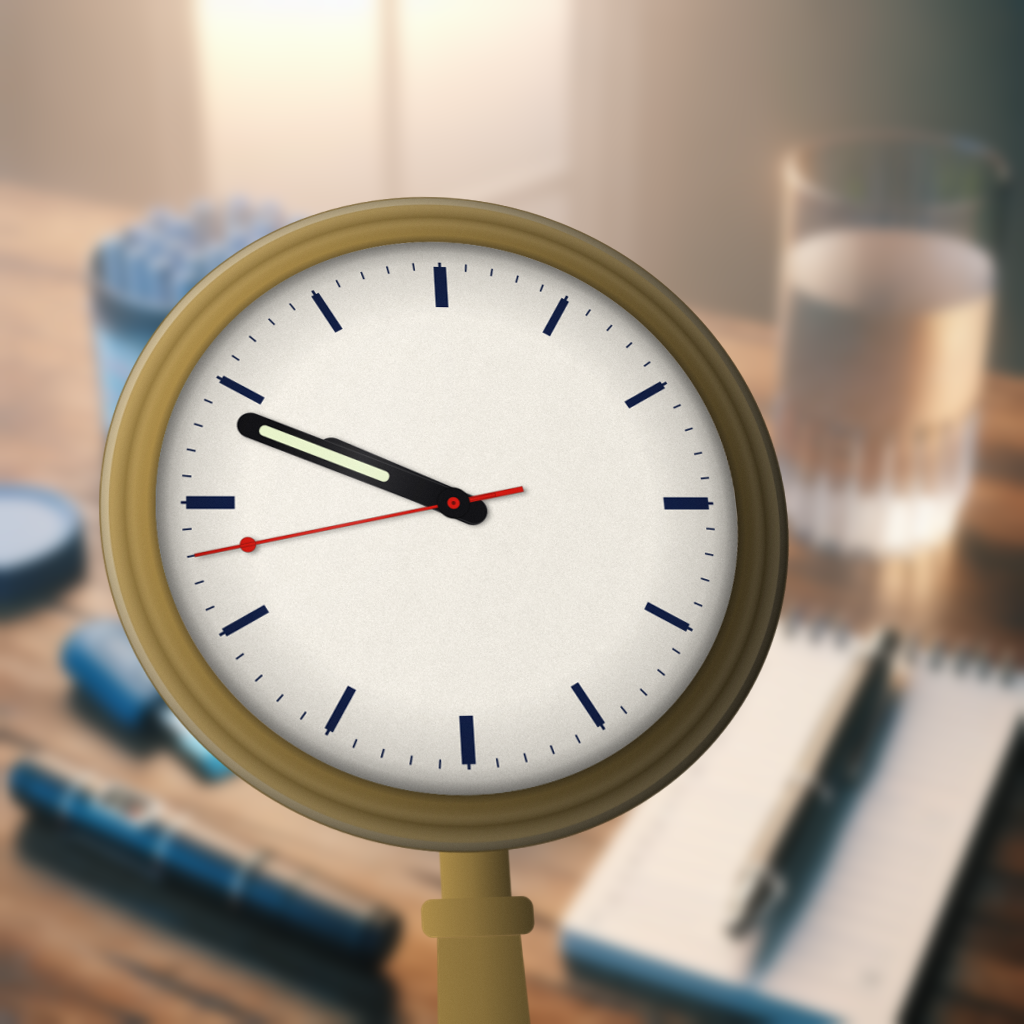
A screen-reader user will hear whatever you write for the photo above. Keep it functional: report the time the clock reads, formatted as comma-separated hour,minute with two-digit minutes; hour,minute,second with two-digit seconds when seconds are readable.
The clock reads 9,48,43
